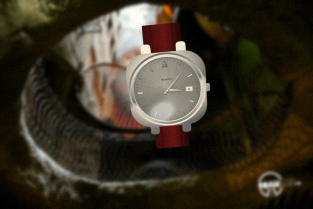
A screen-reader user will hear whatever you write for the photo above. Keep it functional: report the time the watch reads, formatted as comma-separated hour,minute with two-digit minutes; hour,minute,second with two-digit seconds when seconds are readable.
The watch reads 3,07
